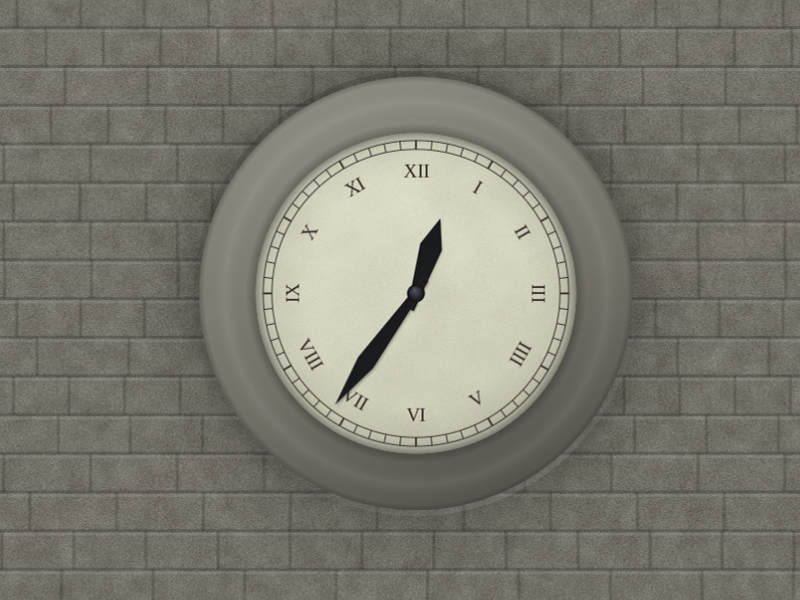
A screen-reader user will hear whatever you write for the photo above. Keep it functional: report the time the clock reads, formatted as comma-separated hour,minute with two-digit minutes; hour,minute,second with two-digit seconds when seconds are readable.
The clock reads 12,36
